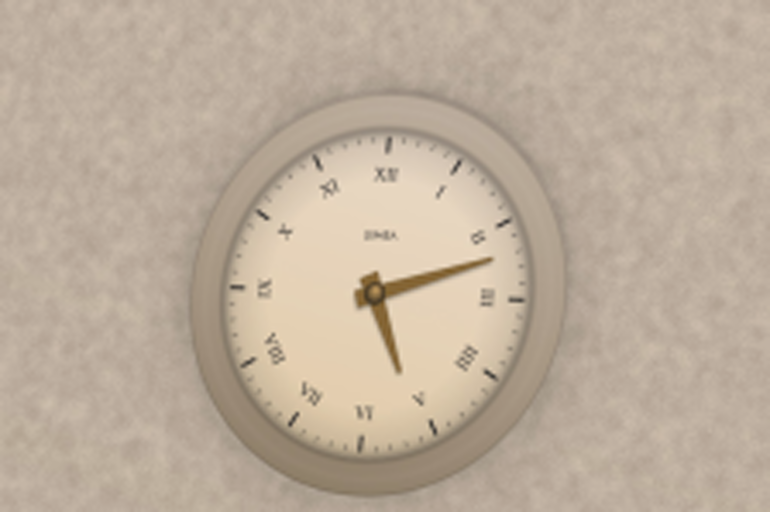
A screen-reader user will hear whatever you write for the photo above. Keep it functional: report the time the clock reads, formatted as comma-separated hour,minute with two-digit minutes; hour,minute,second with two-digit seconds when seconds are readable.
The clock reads 5,12
